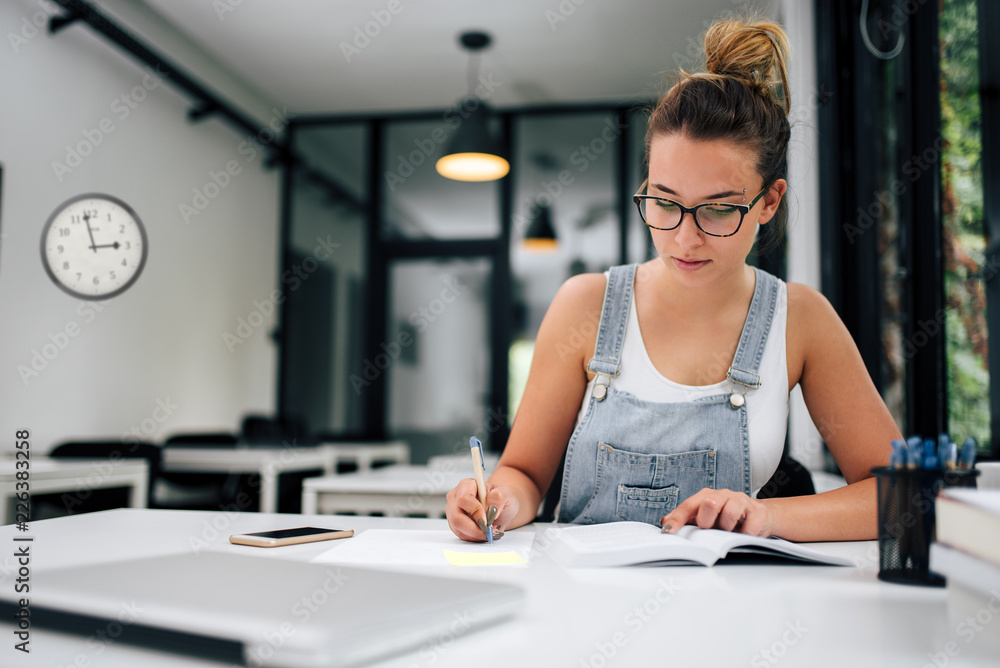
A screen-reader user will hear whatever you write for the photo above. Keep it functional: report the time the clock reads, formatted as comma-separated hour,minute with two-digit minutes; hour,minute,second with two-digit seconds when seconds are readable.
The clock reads 2,58
